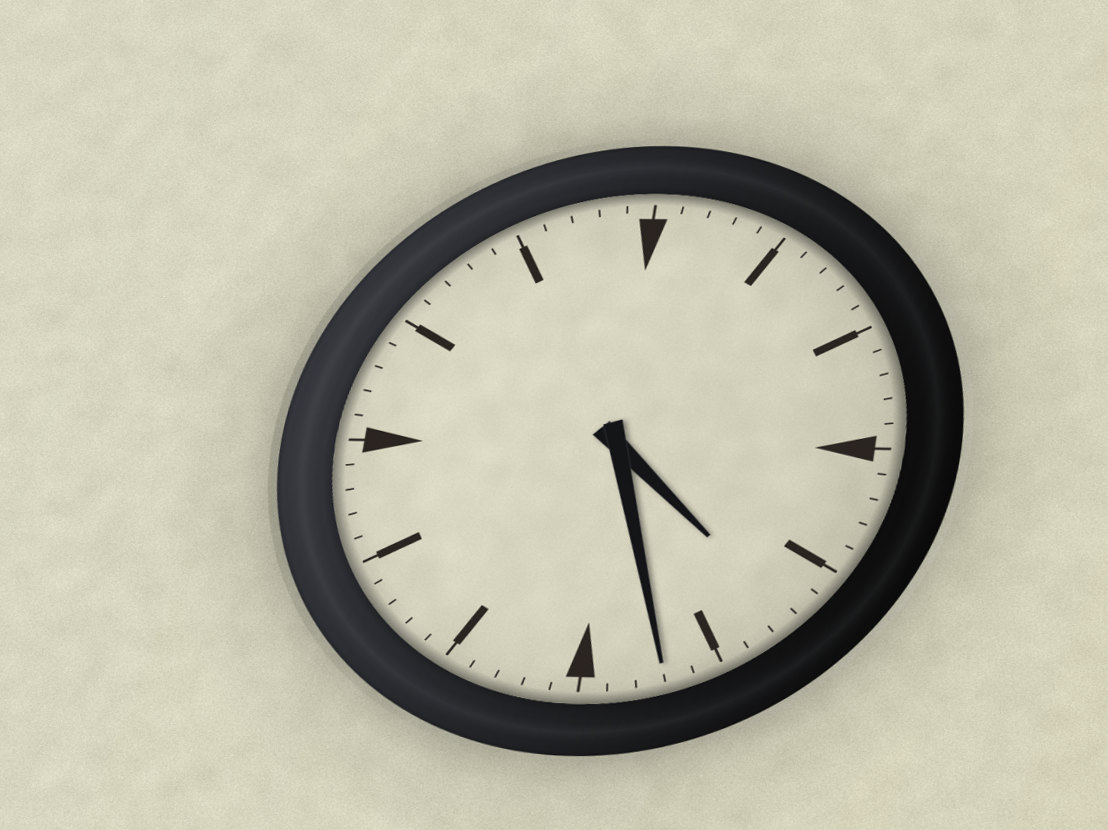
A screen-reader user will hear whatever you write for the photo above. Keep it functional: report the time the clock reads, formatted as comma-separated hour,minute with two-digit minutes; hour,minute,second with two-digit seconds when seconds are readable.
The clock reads 4,27
